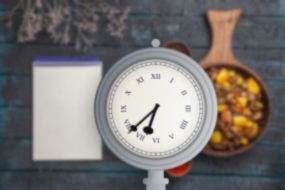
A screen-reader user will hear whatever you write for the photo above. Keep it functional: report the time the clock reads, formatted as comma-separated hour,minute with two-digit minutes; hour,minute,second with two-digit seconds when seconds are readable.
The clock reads 6,38
